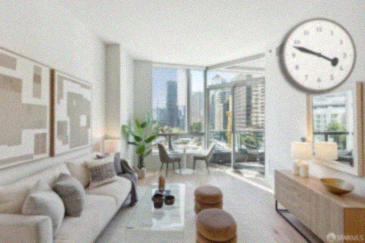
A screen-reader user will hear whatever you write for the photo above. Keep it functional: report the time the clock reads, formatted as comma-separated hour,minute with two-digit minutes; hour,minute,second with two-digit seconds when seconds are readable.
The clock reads 3,48
